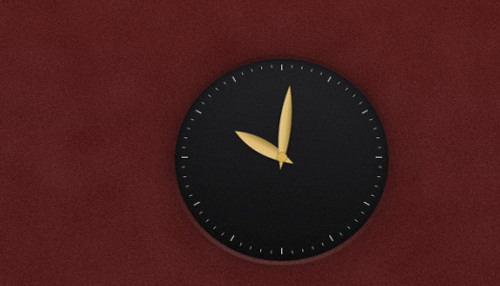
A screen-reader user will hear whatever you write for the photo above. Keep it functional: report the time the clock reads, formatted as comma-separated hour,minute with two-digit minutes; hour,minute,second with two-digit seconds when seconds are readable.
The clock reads 10,01
